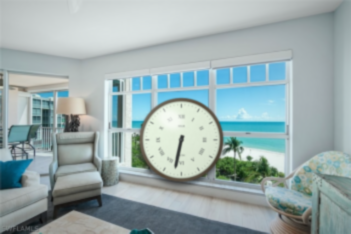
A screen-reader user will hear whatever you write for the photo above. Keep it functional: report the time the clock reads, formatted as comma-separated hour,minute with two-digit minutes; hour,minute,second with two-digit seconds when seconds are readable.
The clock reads 6,32
